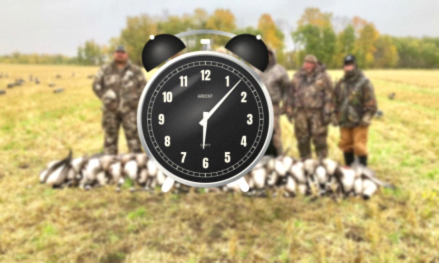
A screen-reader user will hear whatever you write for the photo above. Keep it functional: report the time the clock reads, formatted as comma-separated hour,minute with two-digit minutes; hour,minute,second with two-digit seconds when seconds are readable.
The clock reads 6,07
